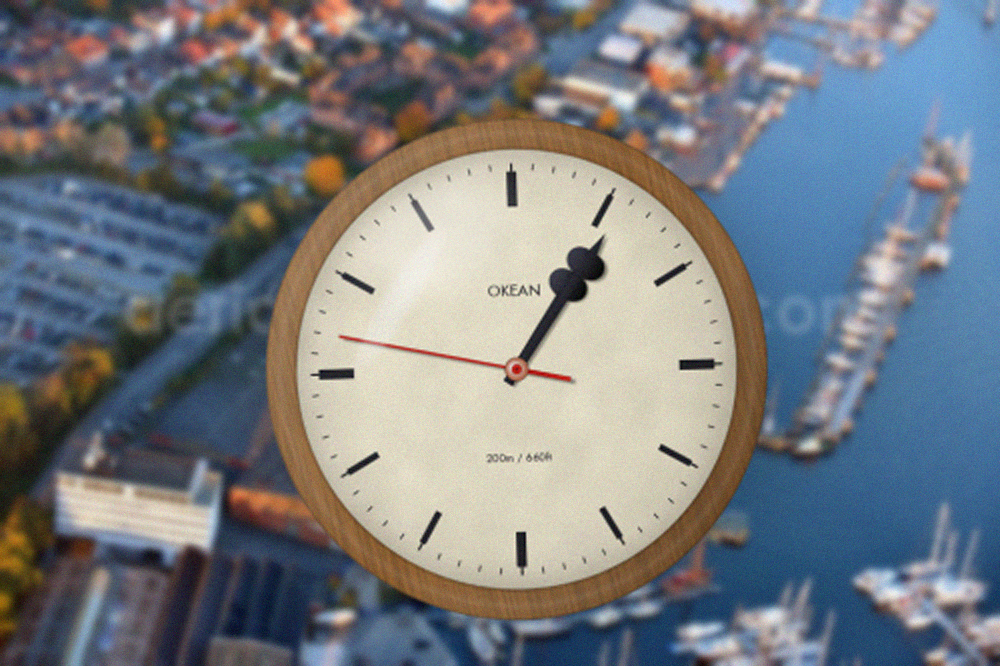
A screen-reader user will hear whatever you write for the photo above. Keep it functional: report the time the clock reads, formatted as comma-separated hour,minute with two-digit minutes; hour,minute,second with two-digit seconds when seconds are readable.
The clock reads 1,05,47
